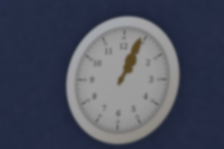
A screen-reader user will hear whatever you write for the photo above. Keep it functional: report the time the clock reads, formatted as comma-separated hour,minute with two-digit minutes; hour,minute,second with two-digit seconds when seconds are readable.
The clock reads 1,04
